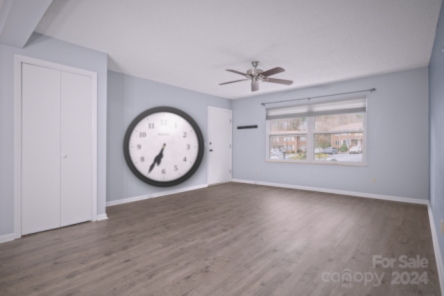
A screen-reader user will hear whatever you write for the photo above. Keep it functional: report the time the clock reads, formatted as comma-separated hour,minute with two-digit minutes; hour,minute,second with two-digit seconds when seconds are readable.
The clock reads 6,35
